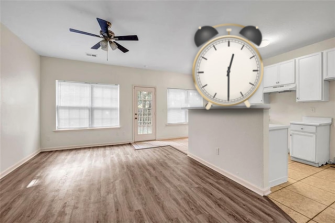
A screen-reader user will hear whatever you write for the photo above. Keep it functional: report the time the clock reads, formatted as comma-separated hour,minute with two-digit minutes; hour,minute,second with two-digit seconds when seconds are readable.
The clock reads 12,30
